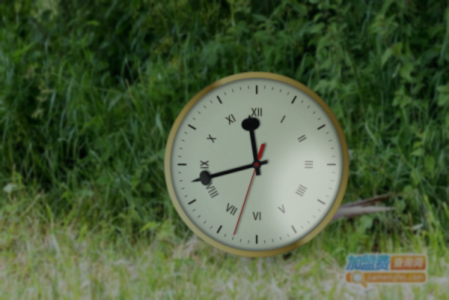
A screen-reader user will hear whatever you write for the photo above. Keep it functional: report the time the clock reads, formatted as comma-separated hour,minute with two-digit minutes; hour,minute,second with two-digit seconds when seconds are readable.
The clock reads 11,42,33
